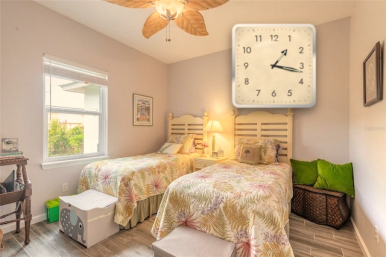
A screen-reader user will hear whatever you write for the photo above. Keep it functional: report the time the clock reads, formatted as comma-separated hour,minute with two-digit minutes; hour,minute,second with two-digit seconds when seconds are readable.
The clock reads 1,17
